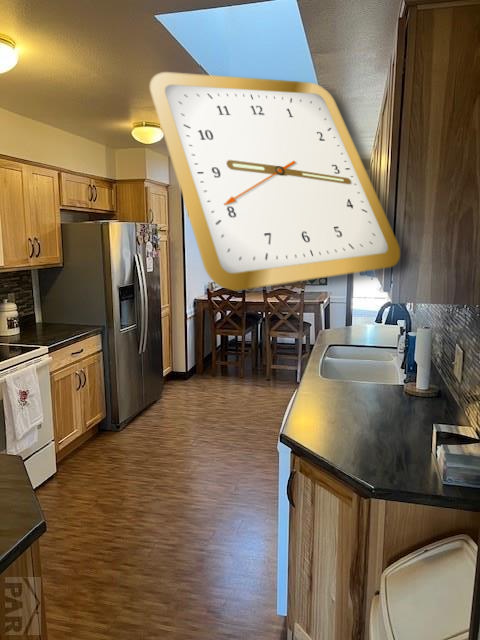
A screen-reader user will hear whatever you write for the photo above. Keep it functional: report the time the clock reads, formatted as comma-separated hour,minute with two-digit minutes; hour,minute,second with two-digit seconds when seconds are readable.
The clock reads 9,16,41
